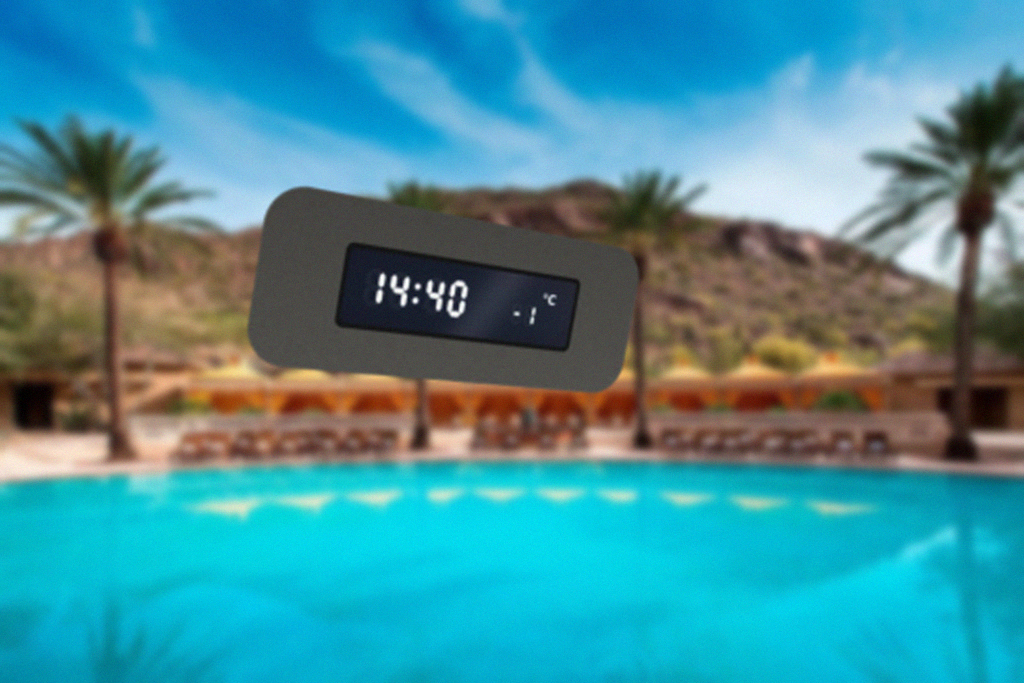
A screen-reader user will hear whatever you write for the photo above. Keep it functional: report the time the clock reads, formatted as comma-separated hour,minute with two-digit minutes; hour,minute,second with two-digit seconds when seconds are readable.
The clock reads 14,40
